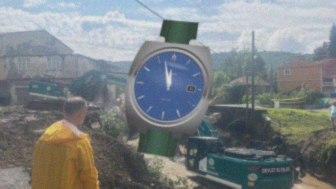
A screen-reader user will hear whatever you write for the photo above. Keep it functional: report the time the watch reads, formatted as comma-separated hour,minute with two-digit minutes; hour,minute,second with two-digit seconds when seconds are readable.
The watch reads 11,57
